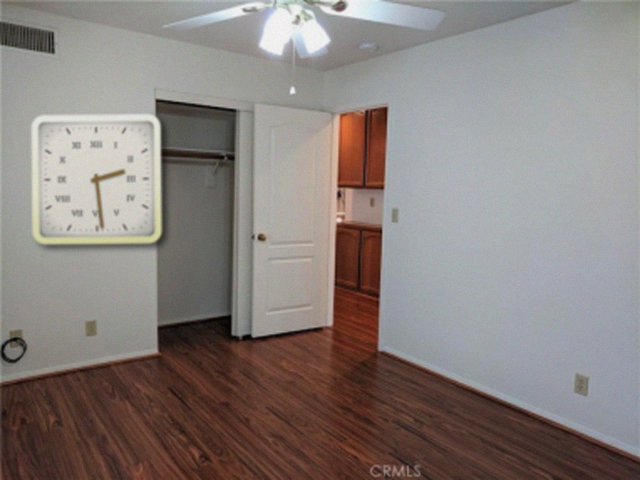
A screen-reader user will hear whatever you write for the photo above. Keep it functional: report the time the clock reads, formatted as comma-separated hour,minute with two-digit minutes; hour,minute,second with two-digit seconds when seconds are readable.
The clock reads 2,29
